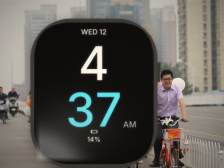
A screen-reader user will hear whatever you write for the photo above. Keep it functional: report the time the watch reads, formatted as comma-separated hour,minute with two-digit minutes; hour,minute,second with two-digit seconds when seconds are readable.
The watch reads 4,37
